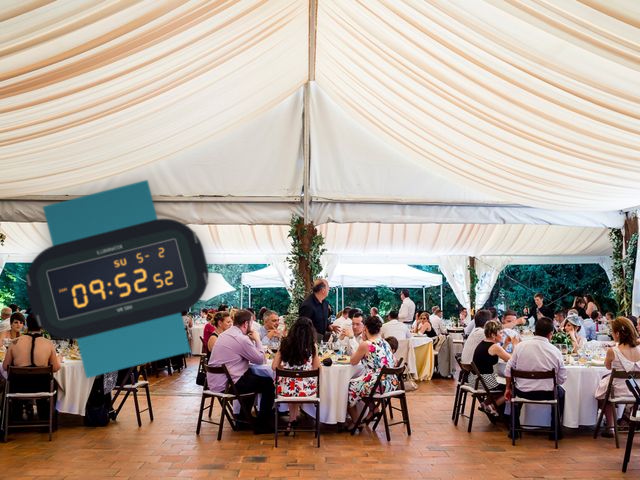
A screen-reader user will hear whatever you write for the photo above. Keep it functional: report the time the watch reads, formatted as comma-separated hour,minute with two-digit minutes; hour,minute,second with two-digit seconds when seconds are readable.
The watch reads 9,52,52
